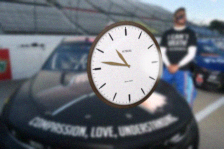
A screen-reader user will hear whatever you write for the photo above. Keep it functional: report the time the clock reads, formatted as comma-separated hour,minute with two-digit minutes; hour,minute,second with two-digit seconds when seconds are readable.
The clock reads 10,47
